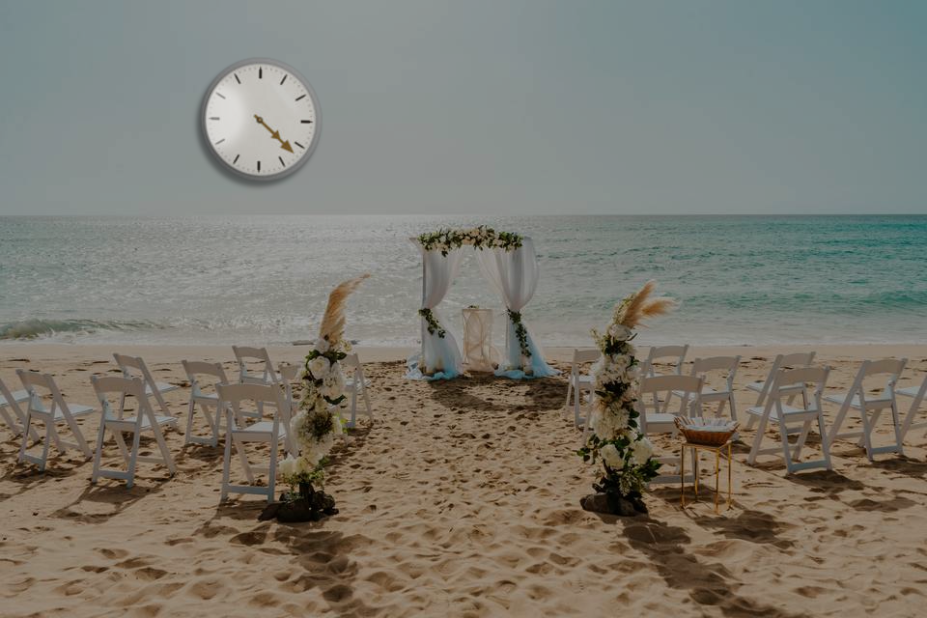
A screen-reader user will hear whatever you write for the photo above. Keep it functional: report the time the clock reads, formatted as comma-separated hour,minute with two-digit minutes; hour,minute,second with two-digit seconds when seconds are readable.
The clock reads 4,22
